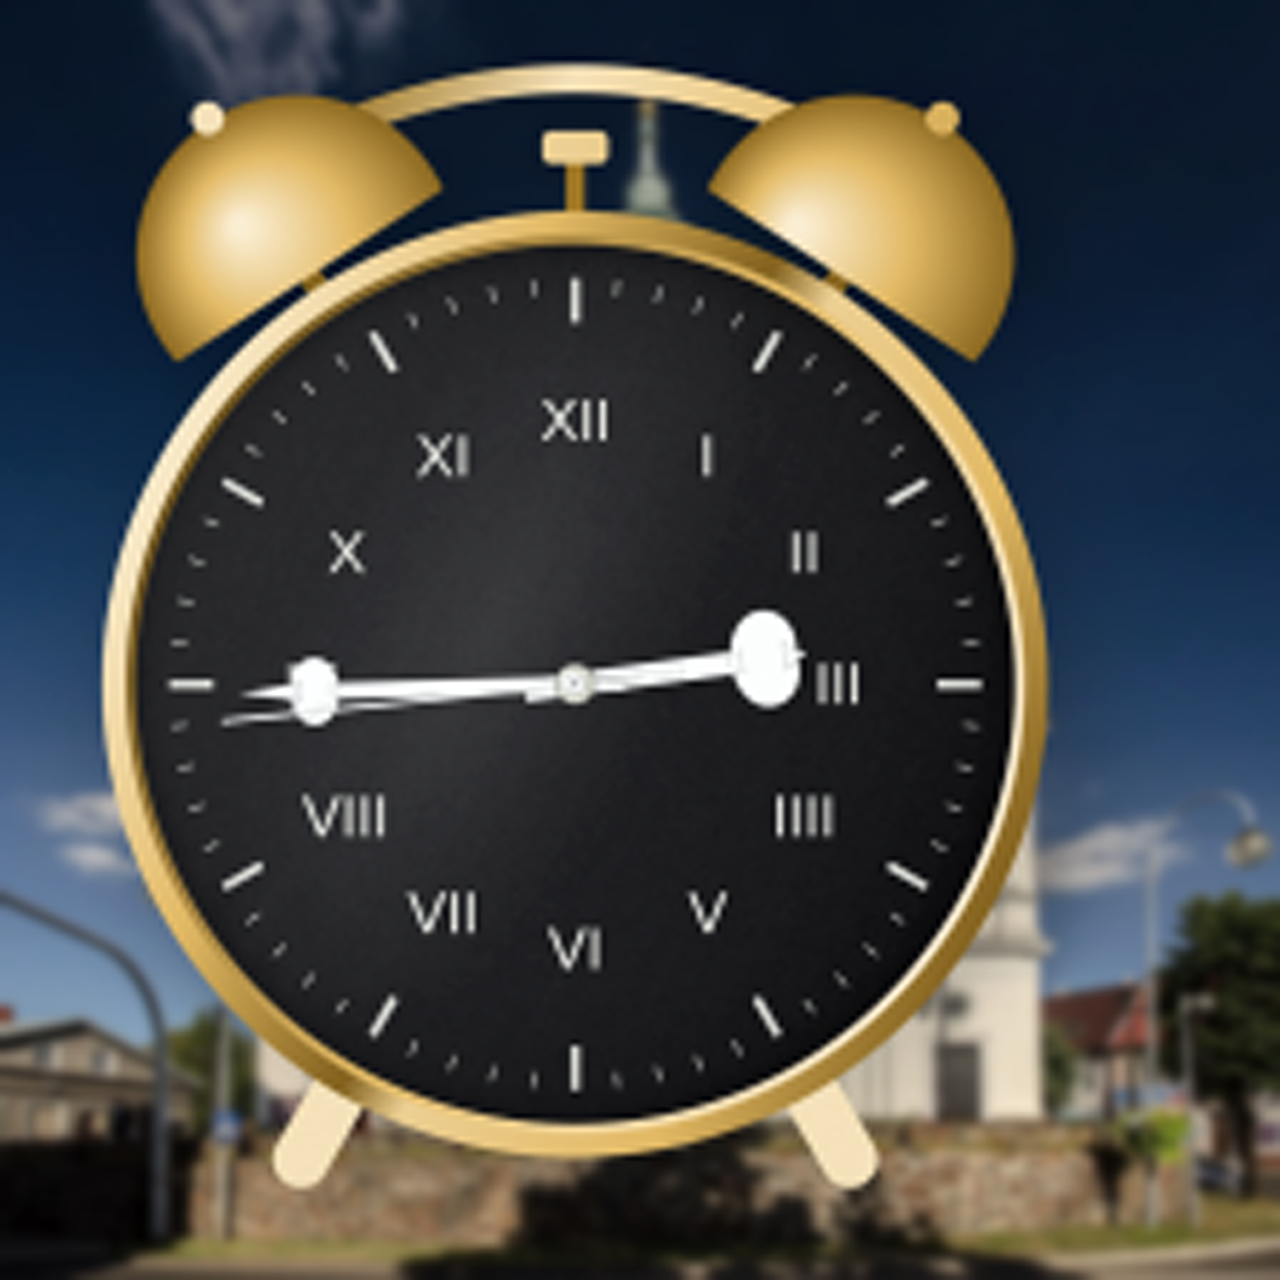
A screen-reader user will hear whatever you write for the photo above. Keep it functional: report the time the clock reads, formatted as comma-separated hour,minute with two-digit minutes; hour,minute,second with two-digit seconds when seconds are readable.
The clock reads 2,44,44
